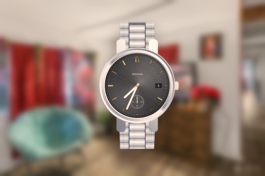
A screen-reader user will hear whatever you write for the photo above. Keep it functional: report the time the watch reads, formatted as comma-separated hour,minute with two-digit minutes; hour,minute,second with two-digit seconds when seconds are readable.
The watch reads 7,34
